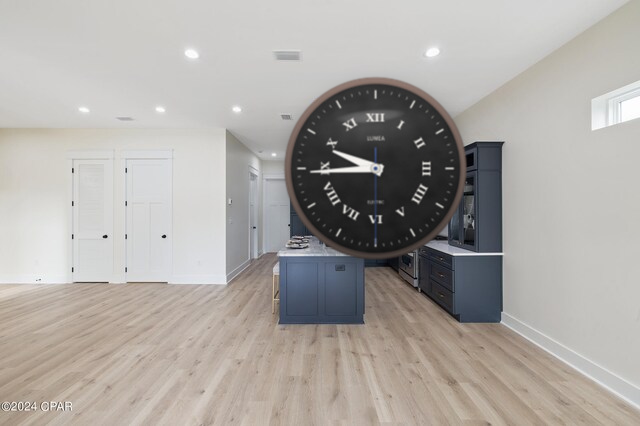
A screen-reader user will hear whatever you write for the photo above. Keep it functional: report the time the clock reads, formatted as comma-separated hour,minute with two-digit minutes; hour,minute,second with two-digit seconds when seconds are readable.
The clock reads 9,44,30
